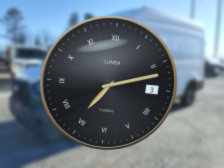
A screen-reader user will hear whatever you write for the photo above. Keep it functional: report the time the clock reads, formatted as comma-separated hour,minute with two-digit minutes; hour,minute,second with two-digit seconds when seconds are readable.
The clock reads 7,12
